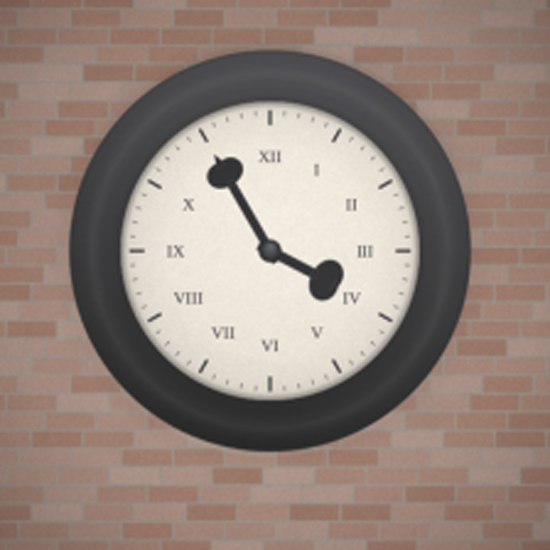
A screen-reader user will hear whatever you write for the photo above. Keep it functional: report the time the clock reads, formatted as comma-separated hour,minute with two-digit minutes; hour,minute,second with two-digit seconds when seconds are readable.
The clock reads 3,55
